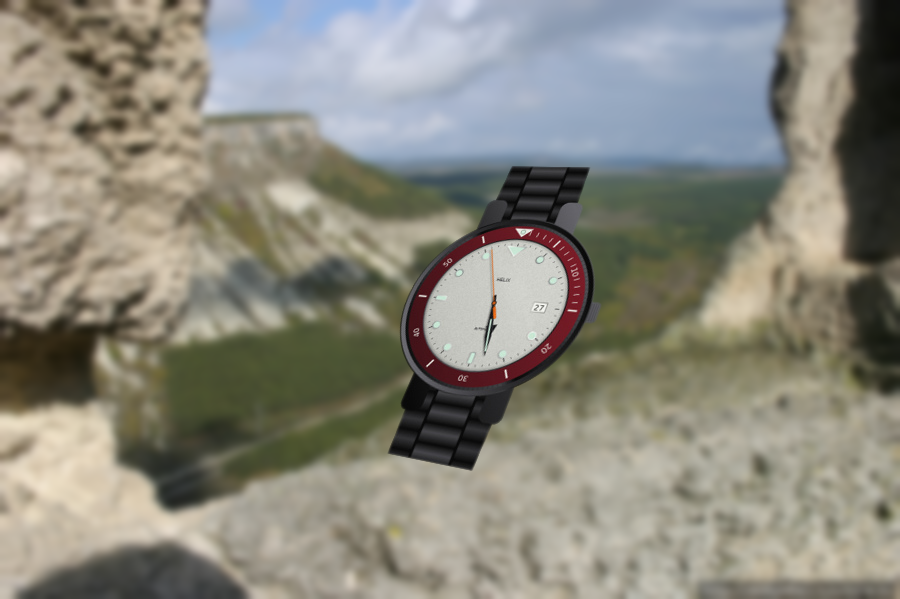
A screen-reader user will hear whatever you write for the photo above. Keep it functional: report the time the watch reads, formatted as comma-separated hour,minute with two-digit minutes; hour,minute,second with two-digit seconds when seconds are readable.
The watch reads 5,27,56
